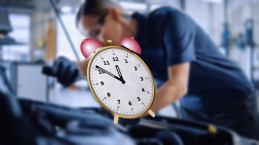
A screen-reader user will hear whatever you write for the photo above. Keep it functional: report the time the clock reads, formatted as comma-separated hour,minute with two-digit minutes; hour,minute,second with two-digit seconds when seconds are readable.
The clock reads 11,51
